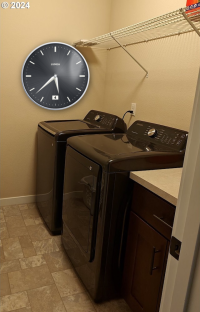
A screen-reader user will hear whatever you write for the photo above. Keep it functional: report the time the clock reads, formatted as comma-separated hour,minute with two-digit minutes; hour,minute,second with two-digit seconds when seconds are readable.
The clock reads 5,38
